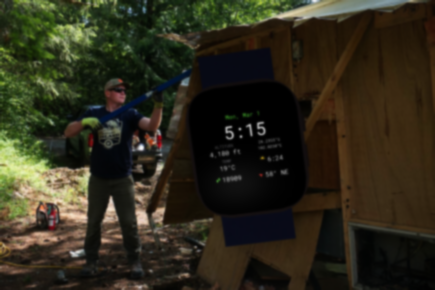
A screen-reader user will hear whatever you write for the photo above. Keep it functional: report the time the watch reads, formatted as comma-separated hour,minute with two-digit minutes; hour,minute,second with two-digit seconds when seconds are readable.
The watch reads 5,15
